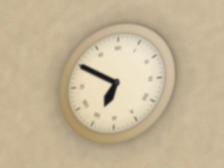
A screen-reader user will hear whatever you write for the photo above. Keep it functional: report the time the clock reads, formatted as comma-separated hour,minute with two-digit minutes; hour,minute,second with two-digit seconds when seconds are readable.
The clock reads 6,50
